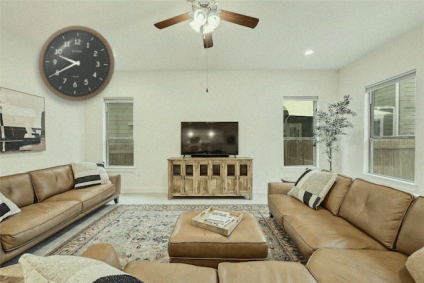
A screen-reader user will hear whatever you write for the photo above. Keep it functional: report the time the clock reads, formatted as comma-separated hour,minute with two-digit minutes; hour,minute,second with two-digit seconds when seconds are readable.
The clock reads 9,40
